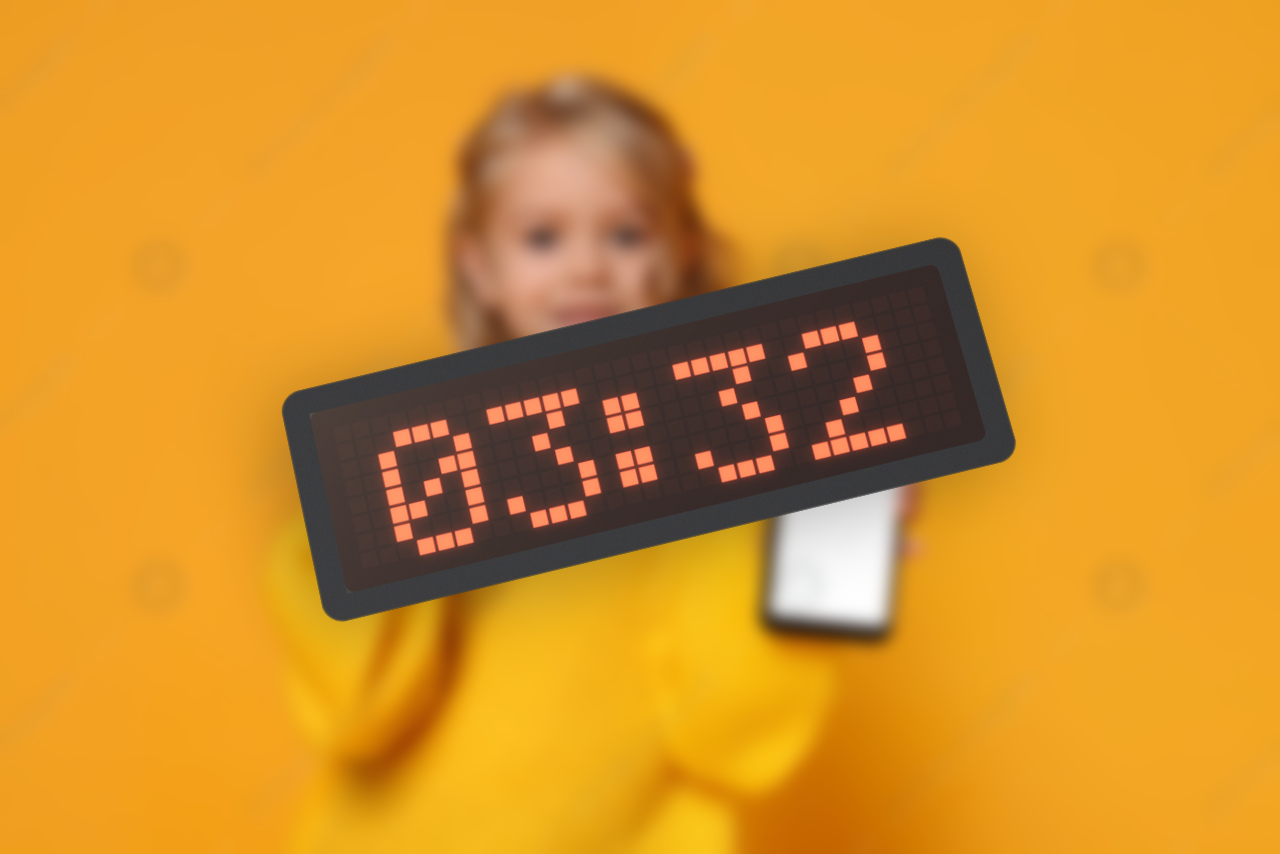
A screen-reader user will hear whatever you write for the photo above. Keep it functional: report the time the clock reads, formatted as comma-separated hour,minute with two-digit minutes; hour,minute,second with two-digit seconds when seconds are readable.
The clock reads 3,32
